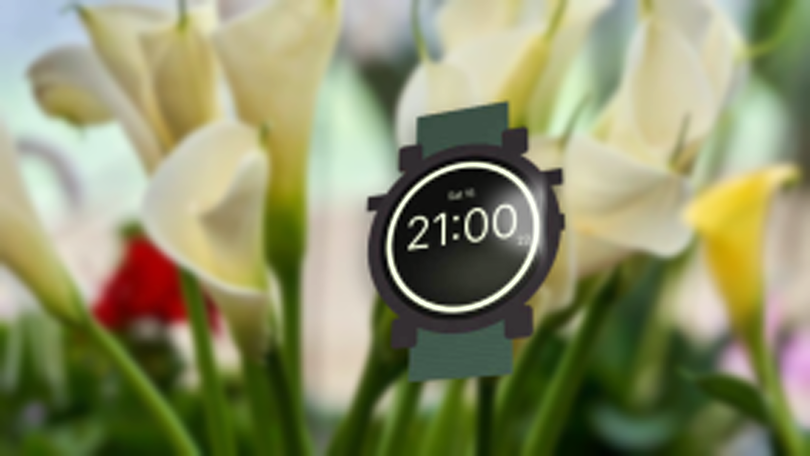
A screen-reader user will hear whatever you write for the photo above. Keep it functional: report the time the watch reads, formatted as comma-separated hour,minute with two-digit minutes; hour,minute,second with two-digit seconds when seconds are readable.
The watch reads 21,00
